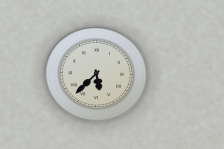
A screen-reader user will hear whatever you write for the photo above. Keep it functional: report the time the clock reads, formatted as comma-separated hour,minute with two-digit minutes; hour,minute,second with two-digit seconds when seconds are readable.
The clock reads 5,37
